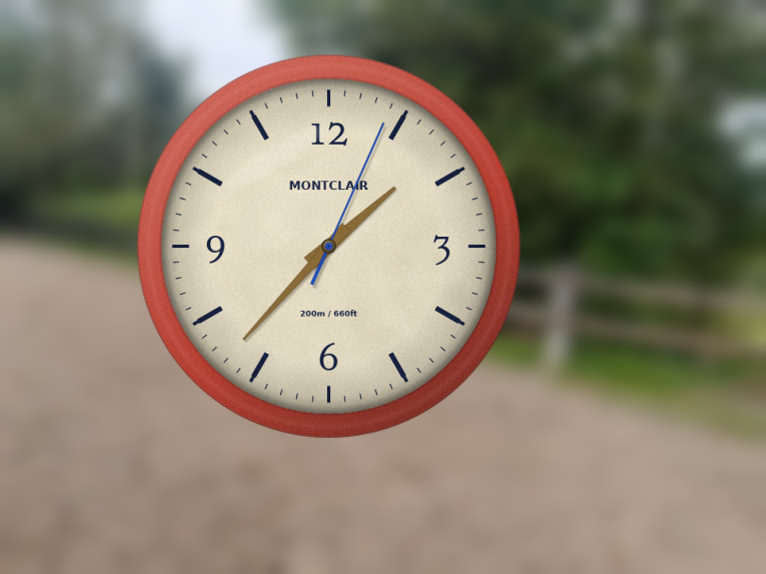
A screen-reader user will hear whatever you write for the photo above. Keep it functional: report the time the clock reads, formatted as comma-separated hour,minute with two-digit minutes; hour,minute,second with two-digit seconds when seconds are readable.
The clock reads 1,37,04
